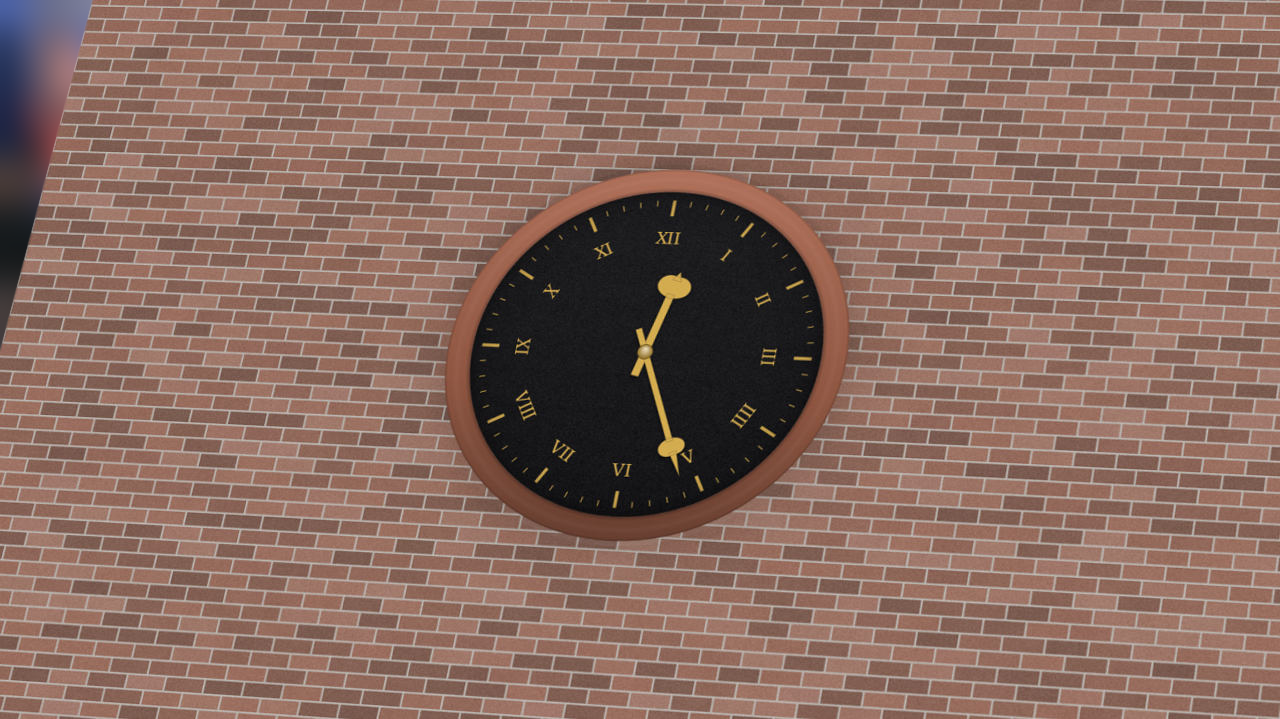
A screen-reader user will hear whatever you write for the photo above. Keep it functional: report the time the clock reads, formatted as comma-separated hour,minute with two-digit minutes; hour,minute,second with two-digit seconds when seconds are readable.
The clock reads 12,26
